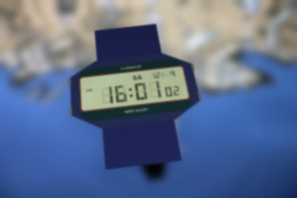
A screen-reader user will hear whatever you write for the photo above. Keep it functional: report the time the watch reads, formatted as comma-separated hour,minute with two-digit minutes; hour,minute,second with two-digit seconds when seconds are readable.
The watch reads 16,01
